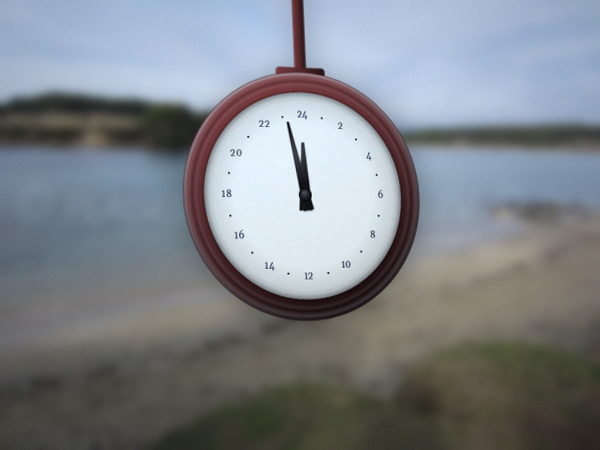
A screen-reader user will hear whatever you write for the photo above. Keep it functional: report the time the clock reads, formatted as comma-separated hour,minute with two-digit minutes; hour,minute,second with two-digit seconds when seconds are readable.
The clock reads 23,58
